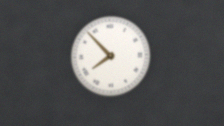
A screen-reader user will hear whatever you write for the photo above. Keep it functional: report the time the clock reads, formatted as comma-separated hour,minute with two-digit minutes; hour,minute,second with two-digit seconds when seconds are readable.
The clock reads 7,53
